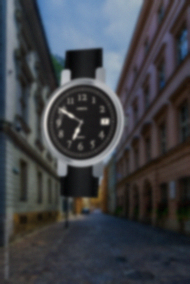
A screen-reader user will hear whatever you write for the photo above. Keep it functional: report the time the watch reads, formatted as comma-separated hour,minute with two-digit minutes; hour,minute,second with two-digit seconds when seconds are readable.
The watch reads 6,50
